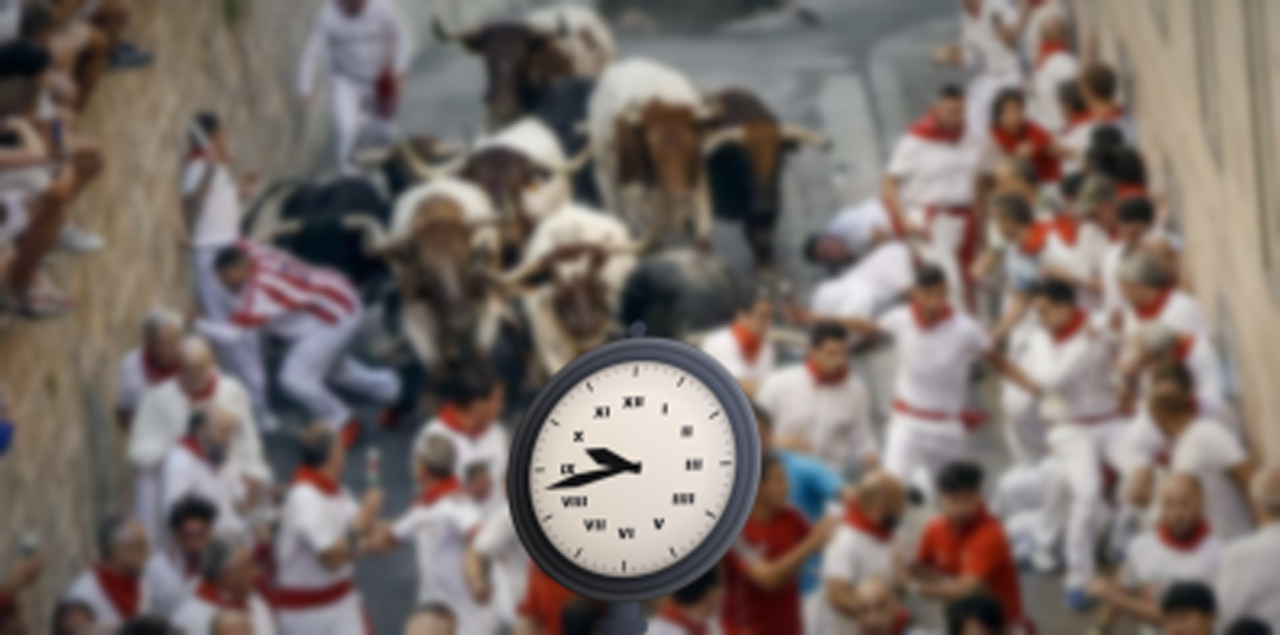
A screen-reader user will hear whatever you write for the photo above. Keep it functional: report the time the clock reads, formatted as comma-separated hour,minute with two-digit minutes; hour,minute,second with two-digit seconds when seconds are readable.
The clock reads 9,43
